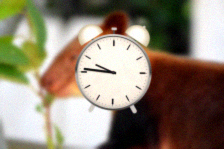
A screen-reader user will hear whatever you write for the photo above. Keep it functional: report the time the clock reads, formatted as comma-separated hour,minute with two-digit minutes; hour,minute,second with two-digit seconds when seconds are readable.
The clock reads 9,46
